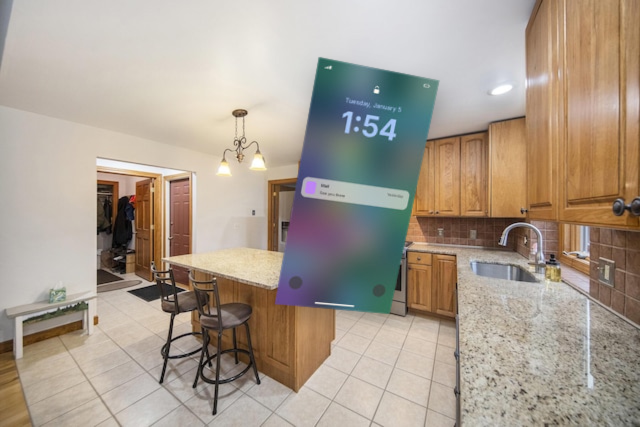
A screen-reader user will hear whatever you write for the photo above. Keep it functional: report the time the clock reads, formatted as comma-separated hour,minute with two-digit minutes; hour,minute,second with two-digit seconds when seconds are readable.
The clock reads 1,54
